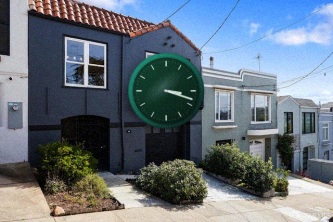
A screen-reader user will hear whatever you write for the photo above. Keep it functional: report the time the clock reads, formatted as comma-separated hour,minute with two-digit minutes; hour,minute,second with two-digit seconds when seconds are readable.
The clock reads 3,18
